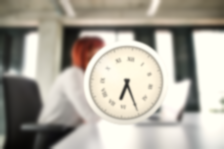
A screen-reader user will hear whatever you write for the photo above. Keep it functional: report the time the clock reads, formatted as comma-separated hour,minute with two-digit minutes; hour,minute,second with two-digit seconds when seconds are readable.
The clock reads 6,25
